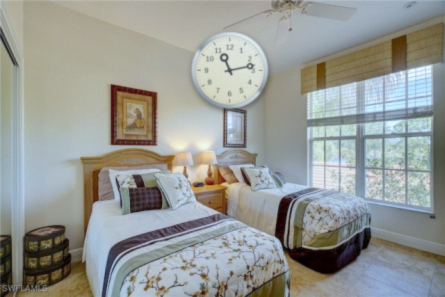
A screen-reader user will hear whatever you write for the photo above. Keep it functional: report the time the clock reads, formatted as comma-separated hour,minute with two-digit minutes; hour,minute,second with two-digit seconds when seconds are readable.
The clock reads 11,13
